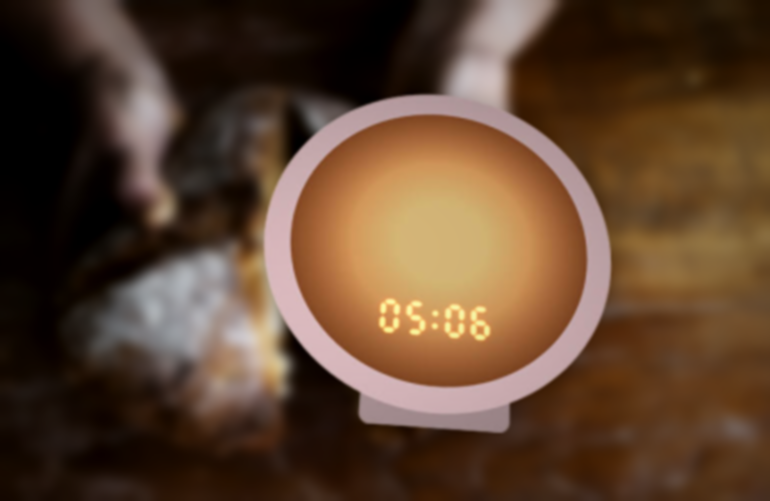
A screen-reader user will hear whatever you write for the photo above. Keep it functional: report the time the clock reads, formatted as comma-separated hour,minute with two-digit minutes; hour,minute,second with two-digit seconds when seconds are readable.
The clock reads 5,06
